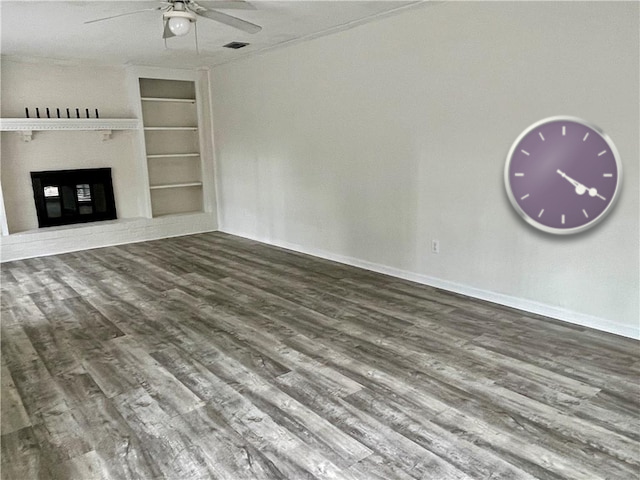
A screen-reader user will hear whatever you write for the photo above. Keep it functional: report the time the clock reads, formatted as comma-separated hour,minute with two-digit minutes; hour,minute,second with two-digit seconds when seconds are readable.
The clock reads 4,20
